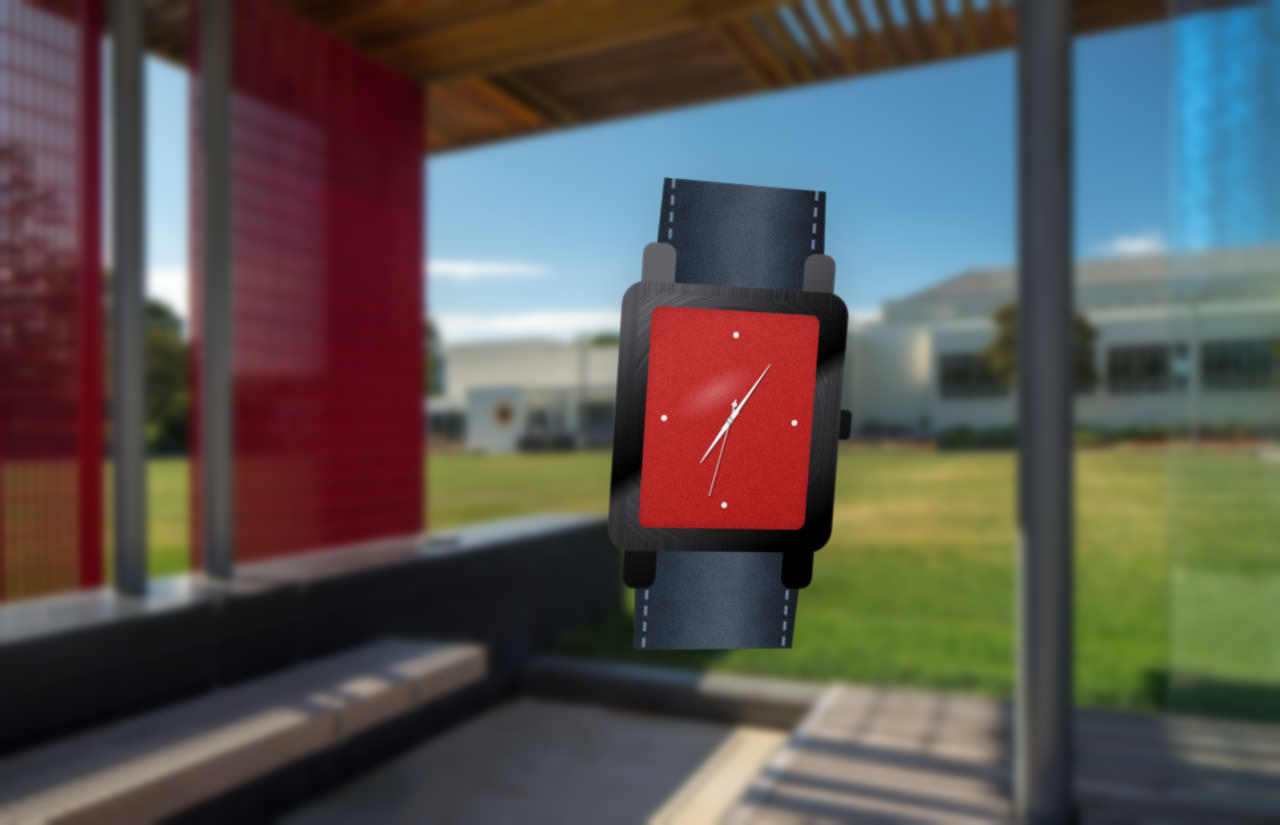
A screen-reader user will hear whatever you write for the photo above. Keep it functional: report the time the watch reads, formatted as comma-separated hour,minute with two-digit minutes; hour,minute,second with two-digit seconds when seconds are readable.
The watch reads 7,05,32
